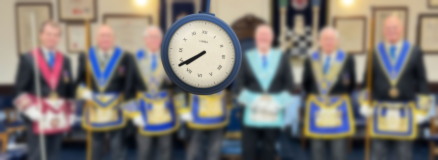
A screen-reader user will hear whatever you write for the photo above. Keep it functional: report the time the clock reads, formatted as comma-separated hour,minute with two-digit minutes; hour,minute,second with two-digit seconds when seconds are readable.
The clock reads 7,39
